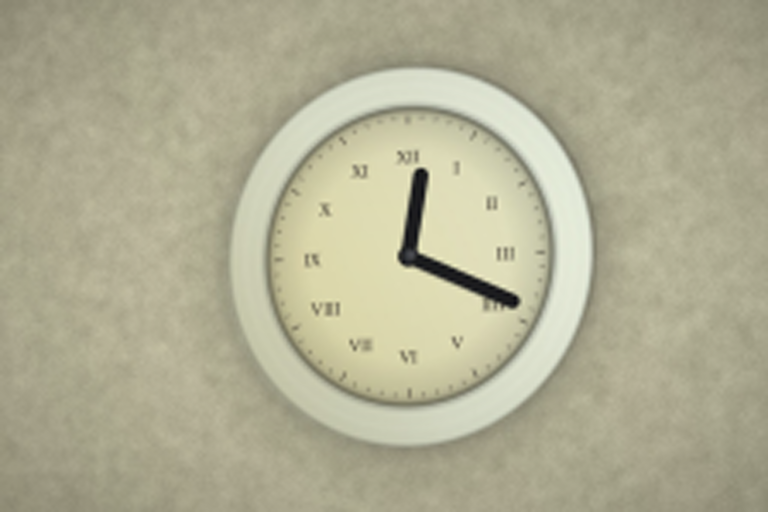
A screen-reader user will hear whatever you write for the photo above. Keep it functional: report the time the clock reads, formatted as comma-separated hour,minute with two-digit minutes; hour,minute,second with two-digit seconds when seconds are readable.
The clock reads 12,19
